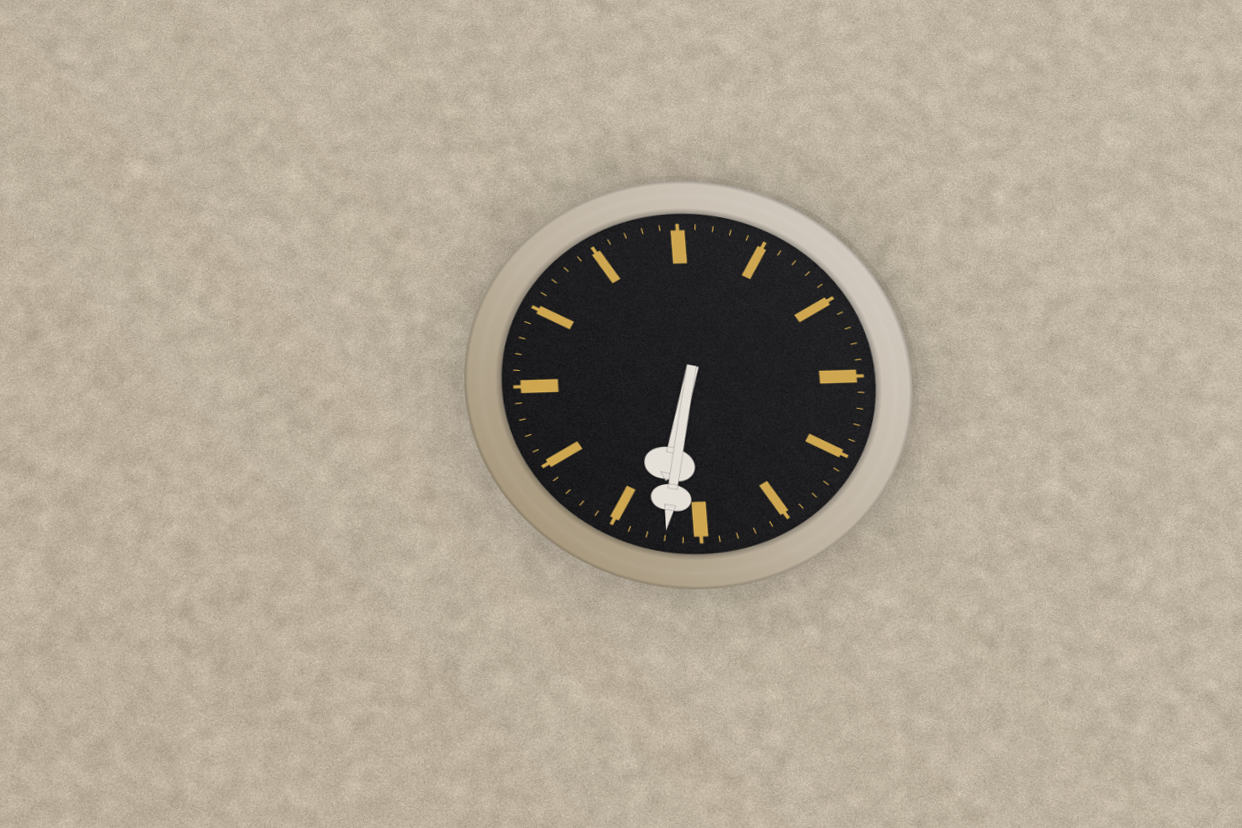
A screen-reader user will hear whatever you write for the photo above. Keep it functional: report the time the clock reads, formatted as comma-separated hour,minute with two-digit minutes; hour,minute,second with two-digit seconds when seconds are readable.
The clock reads 6,32
